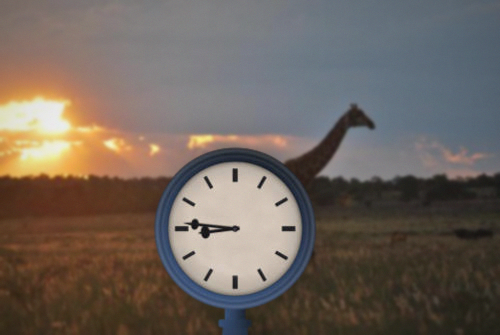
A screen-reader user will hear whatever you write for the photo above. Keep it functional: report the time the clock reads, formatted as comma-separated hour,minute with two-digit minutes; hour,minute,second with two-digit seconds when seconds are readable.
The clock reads 8,46
